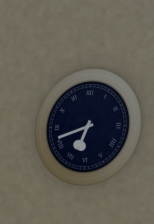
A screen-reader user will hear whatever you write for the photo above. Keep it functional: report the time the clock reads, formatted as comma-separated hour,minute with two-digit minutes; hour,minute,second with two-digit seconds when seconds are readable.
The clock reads 6,42
